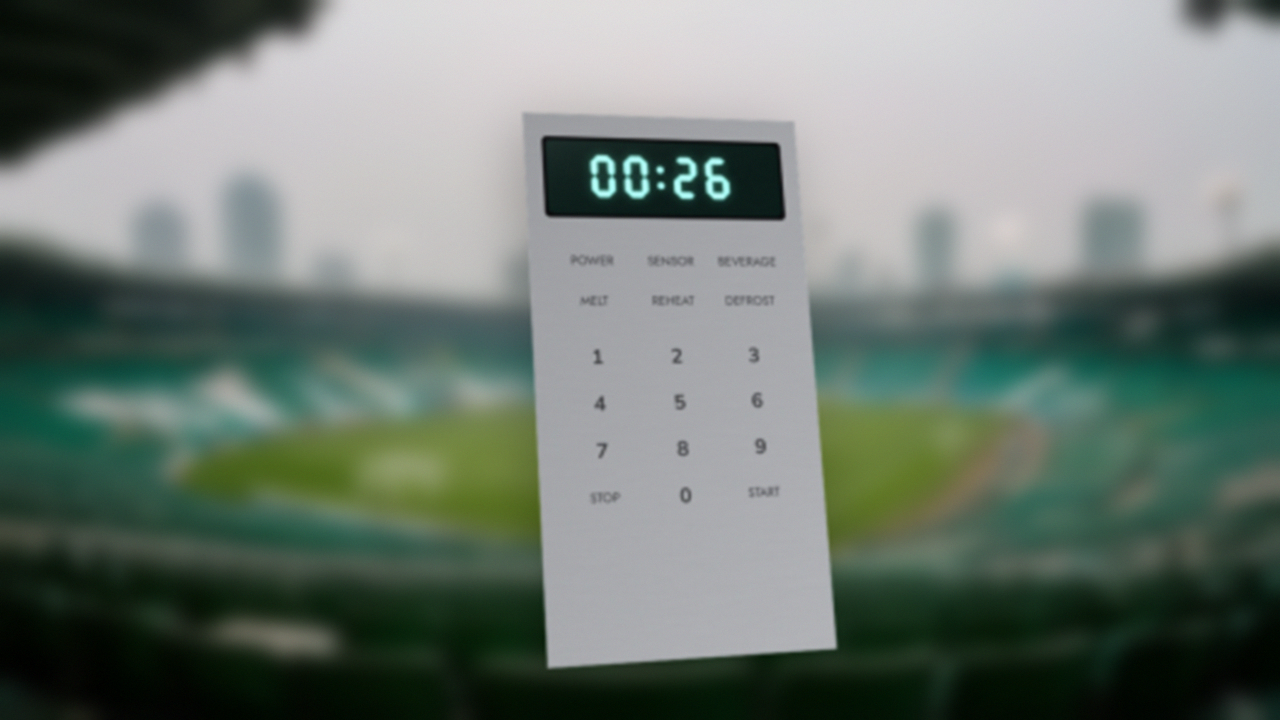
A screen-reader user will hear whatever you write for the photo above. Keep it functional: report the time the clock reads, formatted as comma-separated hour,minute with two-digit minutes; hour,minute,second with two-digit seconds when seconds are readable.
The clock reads 0,26
